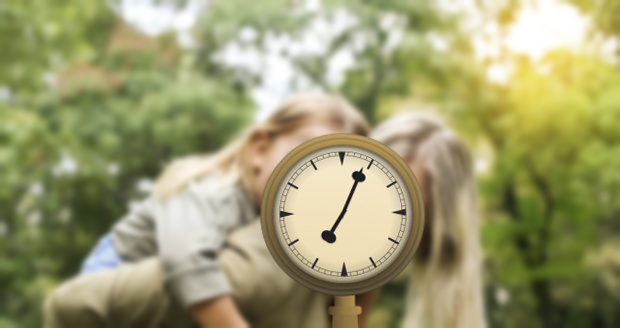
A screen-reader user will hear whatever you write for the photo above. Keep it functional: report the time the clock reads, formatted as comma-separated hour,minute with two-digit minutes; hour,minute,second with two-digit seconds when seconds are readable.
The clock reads 7,04
